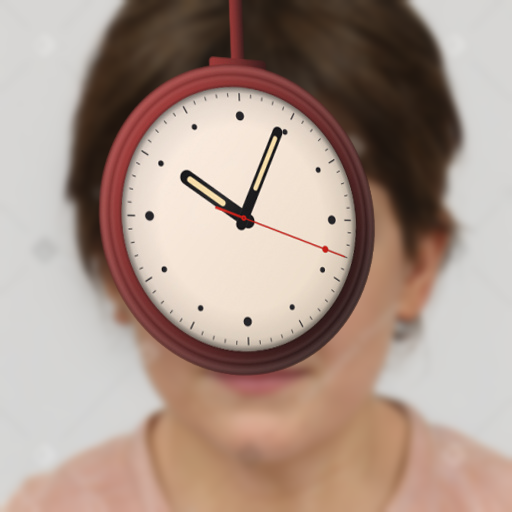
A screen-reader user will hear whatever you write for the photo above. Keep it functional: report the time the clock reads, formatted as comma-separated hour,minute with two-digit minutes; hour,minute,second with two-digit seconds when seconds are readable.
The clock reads 10,04,18
